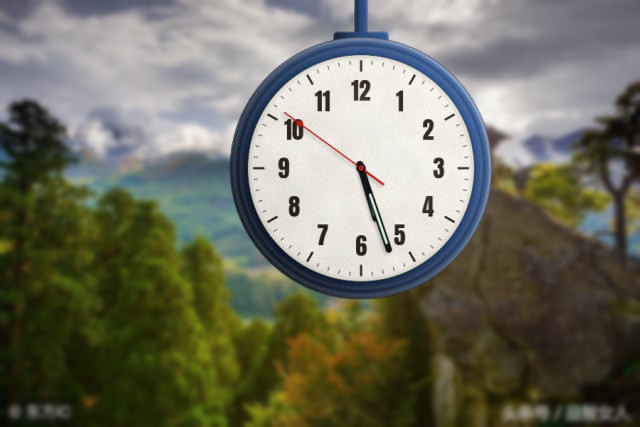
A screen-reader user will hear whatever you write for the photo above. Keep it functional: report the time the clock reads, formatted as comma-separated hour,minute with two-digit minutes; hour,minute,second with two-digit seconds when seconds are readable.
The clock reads 5,26,51
